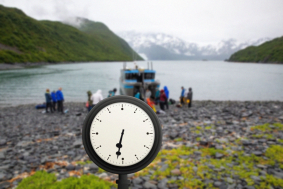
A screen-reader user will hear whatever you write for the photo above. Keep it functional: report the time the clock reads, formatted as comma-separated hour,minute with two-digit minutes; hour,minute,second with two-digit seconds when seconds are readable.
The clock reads 6,32
